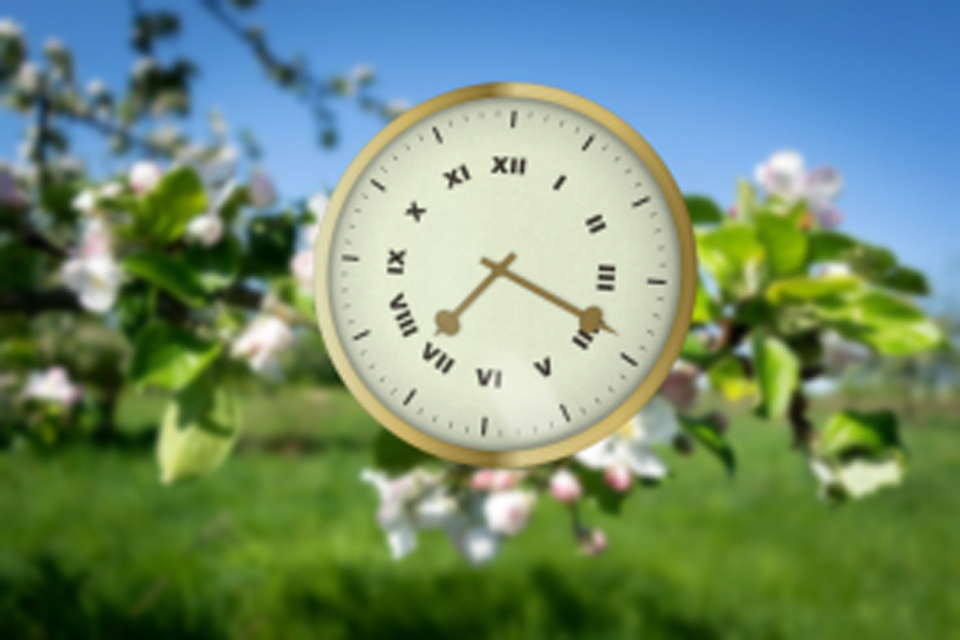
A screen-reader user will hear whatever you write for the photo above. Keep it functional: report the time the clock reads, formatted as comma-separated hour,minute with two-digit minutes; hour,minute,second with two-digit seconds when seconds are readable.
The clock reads 7,19
